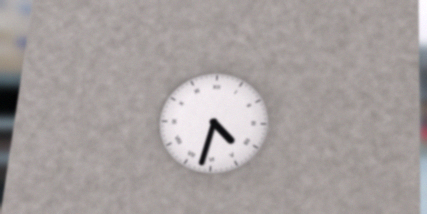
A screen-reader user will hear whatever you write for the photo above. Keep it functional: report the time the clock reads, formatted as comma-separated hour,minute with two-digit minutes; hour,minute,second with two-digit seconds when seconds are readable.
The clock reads 4,32
